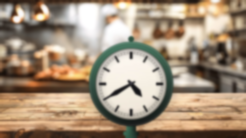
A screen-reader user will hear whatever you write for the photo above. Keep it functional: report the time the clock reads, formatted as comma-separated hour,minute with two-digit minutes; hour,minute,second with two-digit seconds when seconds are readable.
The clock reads 4,40
